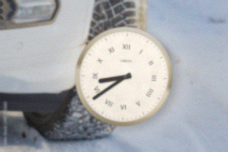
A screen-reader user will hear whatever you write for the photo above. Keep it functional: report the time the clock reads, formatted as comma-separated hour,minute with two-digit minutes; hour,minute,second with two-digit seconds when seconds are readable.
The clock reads 8,39
